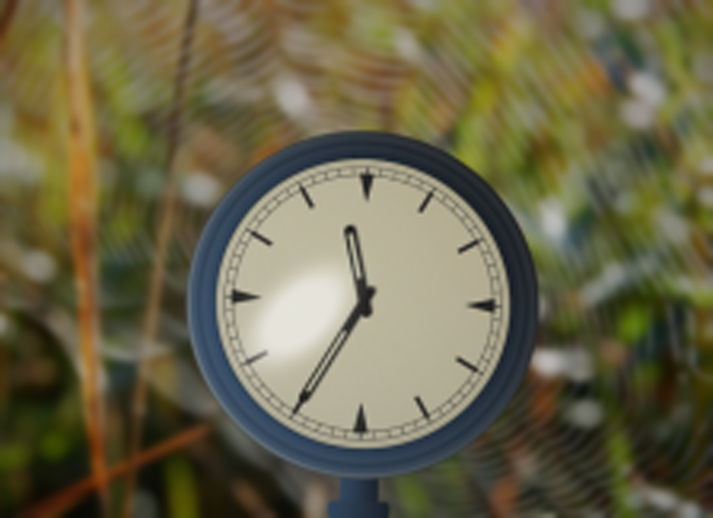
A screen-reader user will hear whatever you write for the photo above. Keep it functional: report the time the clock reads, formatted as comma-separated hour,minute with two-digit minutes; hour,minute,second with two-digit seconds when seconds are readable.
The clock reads 11,35
